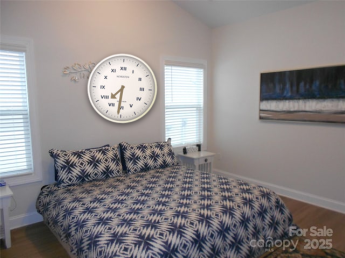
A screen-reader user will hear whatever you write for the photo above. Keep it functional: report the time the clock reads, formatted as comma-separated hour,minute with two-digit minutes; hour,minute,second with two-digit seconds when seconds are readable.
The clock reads 7,31
